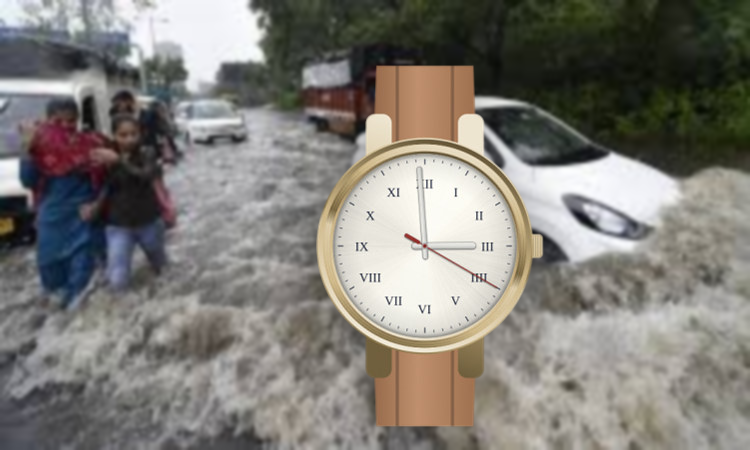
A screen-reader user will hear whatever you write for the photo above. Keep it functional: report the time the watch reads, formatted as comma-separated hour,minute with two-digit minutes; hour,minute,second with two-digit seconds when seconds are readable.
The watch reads 2,59,20
